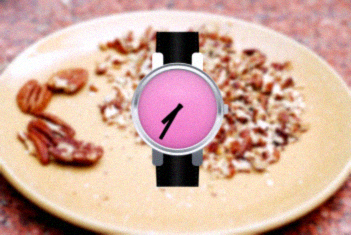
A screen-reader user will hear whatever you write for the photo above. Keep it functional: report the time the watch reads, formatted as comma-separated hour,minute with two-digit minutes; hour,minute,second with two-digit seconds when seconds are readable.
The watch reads 7,35
